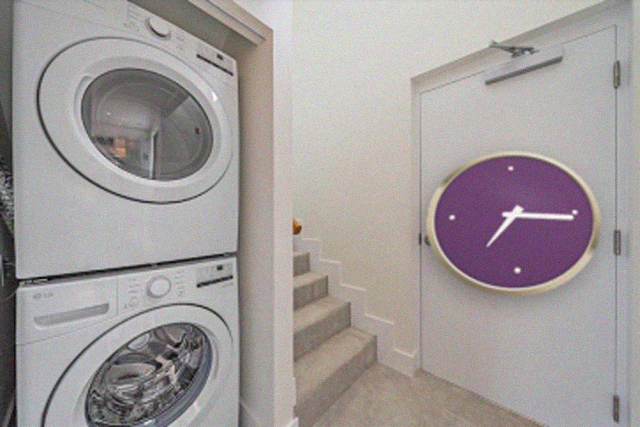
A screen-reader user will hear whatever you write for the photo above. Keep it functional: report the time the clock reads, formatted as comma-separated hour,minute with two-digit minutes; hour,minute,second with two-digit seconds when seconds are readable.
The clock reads 7,16
